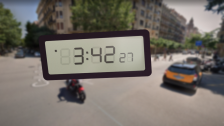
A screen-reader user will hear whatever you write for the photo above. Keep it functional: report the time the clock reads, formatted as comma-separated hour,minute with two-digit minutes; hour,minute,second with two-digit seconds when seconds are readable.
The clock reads 3,42,27
